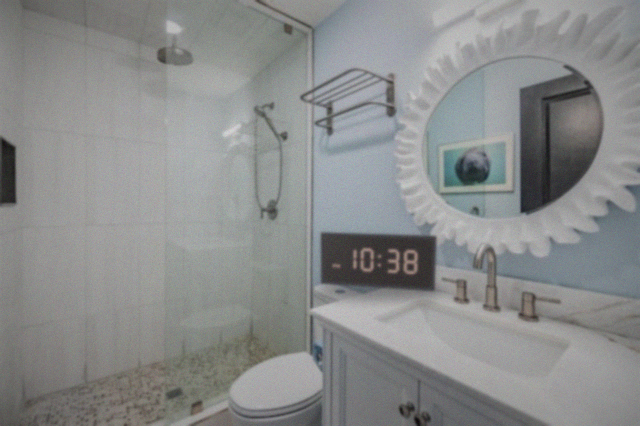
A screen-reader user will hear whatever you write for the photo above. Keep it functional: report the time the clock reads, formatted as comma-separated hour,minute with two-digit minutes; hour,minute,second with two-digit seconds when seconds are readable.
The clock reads 10,38
